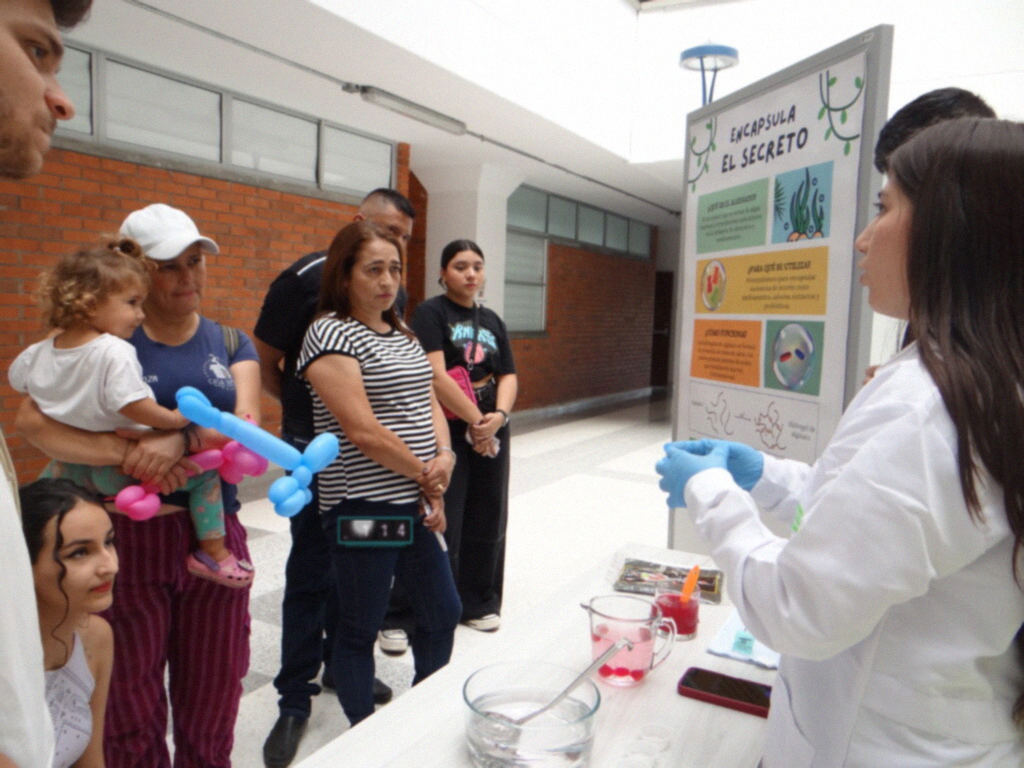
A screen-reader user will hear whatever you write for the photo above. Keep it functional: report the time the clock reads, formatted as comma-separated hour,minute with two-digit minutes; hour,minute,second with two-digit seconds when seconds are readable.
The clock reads 1,14
